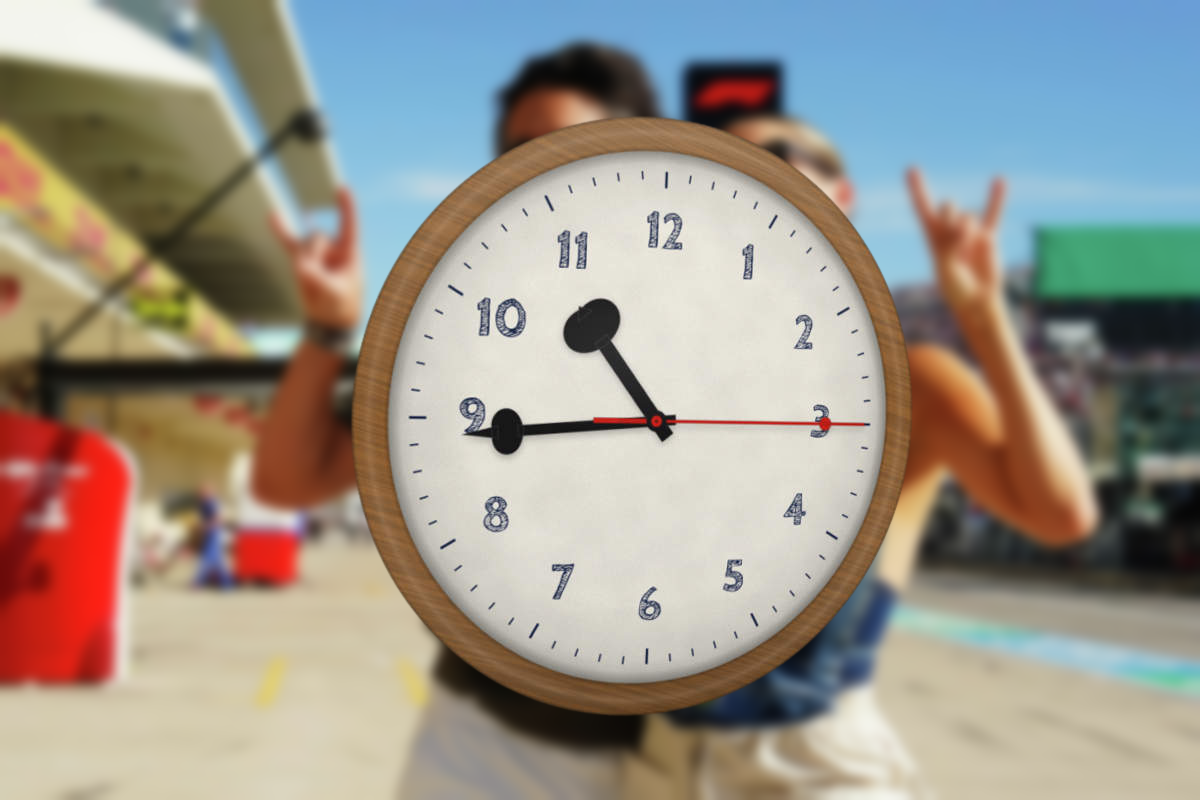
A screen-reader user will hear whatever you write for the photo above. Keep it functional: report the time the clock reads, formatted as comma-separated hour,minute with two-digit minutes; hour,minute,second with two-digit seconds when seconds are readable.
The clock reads 10,44,15
